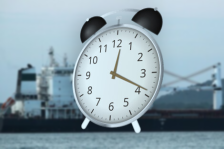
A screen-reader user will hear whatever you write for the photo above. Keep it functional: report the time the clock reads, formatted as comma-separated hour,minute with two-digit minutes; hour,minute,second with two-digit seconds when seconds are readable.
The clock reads 12,19
